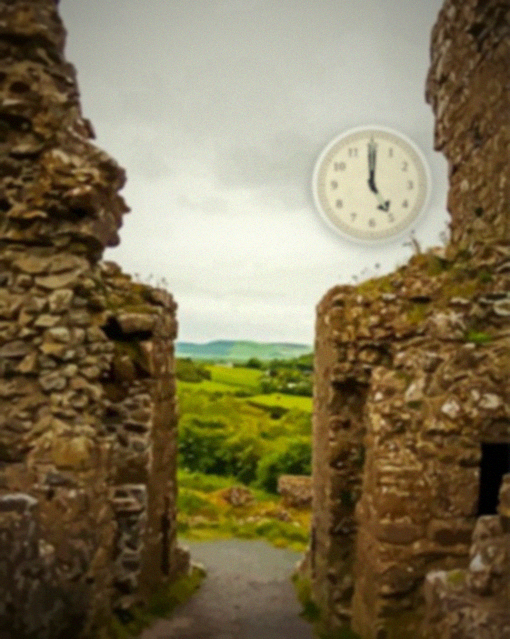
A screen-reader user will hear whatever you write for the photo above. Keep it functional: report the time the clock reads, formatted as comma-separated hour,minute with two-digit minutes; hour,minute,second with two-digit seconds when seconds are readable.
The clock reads 5,00
